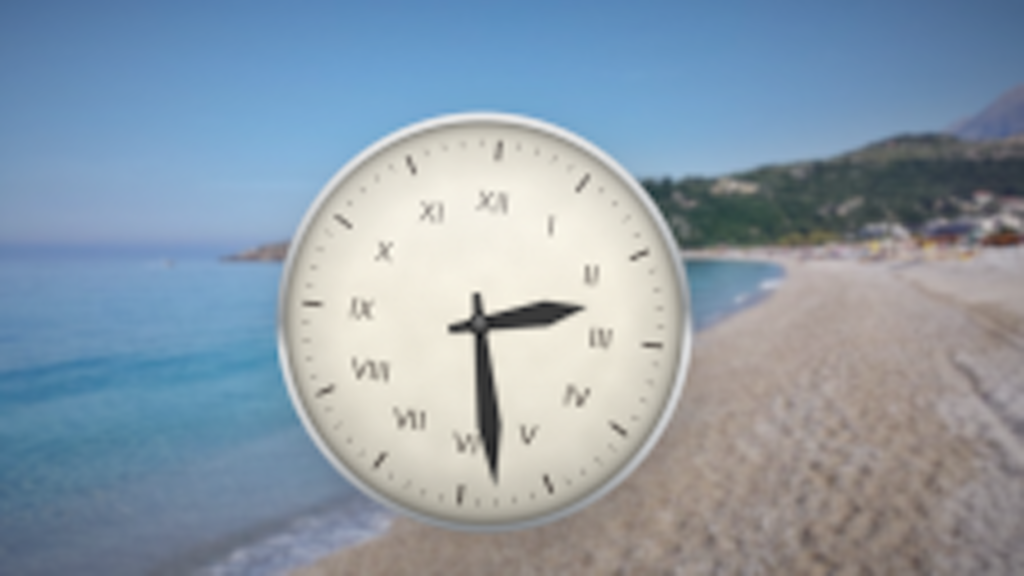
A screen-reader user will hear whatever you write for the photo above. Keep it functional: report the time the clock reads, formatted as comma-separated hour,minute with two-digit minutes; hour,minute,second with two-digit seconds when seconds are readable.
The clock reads 2,28
